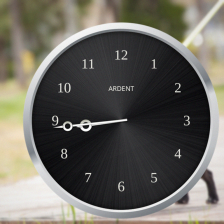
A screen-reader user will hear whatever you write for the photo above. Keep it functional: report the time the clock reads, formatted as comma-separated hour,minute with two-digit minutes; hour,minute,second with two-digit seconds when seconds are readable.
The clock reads 8,44
